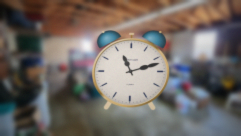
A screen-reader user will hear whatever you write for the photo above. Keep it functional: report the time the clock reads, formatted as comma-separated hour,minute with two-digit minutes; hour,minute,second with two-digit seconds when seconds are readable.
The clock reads 11,12
